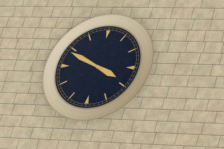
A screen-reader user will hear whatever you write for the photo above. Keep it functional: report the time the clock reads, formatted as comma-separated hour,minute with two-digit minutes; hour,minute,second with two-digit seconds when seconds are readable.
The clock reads 3,49
